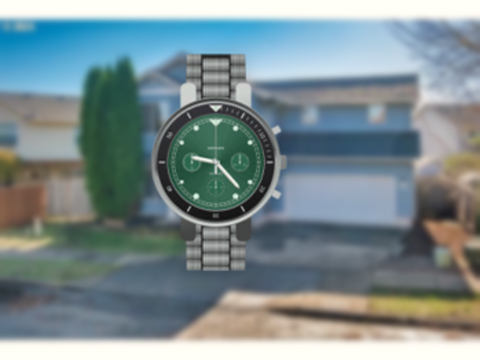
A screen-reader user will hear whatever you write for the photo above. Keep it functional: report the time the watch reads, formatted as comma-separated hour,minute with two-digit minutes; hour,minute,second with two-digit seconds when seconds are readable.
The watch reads 9,23
